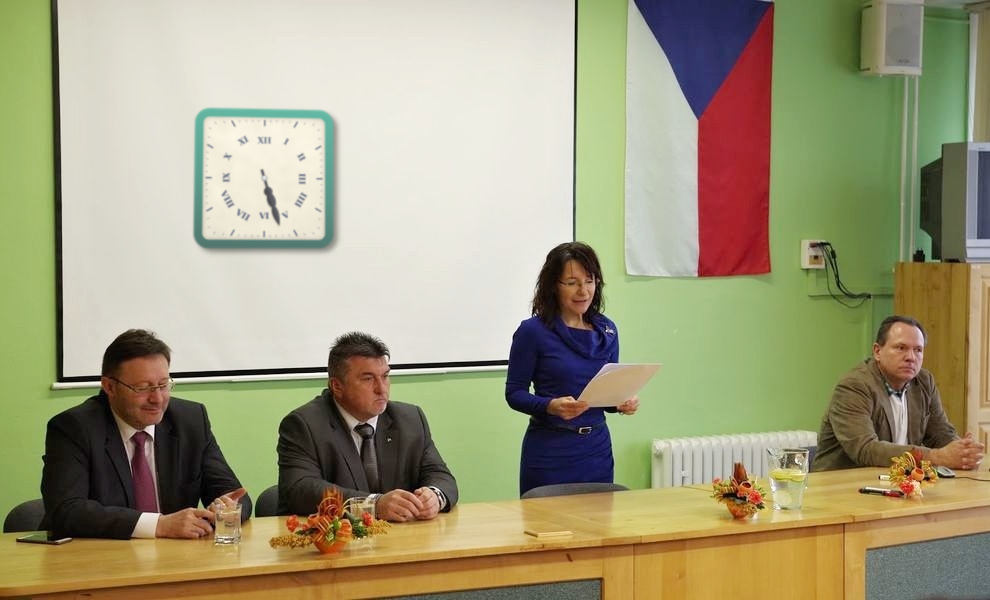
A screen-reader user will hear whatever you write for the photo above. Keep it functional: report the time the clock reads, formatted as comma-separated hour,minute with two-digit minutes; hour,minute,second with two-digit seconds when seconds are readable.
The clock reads 5,27
